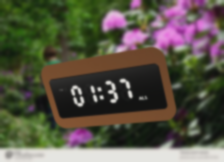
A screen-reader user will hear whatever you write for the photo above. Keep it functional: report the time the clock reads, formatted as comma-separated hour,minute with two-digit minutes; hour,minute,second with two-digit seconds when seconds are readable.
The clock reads 1,37
